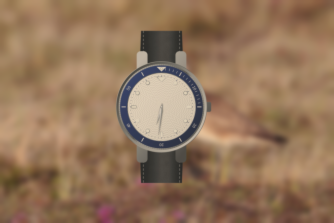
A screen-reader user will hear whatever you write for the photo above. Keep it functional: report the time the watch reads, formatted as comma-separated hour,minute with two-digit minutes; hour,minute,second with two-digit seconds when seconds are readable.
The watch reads 6,31
